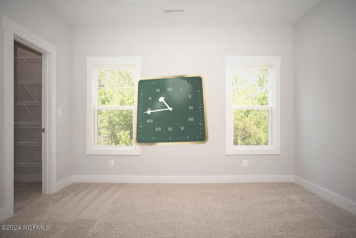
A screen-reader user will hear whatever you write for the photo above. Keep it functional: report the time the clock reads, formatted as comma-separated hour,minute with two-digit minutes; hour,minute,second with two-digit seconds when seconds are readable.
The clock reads 10,44
